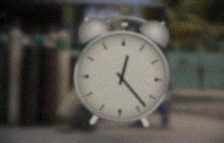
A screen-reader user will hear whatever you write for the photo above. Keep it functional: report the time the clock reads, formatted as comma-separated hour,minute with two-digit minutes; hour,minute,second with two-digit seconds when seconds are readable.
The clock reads 12,23
